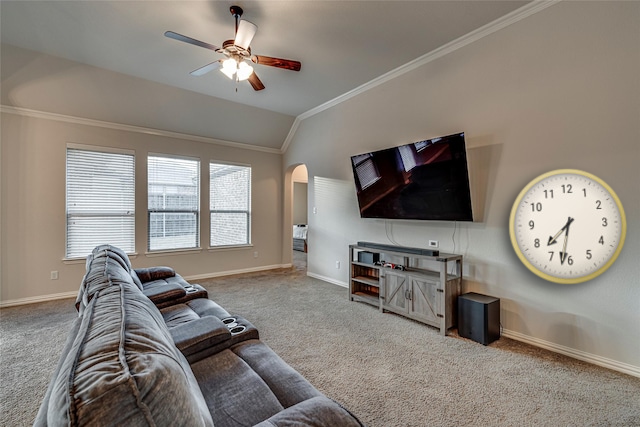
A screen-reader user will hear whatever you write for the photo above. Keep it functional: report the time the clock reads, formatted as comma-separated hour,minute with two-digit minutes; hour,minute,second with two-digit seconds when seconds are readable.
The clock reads 7,32
